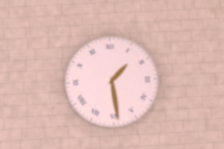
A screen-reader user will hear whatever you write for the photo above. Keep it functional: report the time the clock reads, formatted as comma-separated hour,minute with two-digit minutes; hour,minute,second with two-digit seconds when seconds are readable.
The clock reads 1,29
